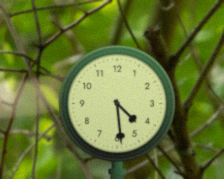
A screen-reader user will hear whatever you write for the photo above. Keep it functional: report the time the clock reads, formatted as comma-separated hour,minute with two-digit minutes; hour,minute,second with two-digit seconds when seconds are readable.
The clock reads 4,29
